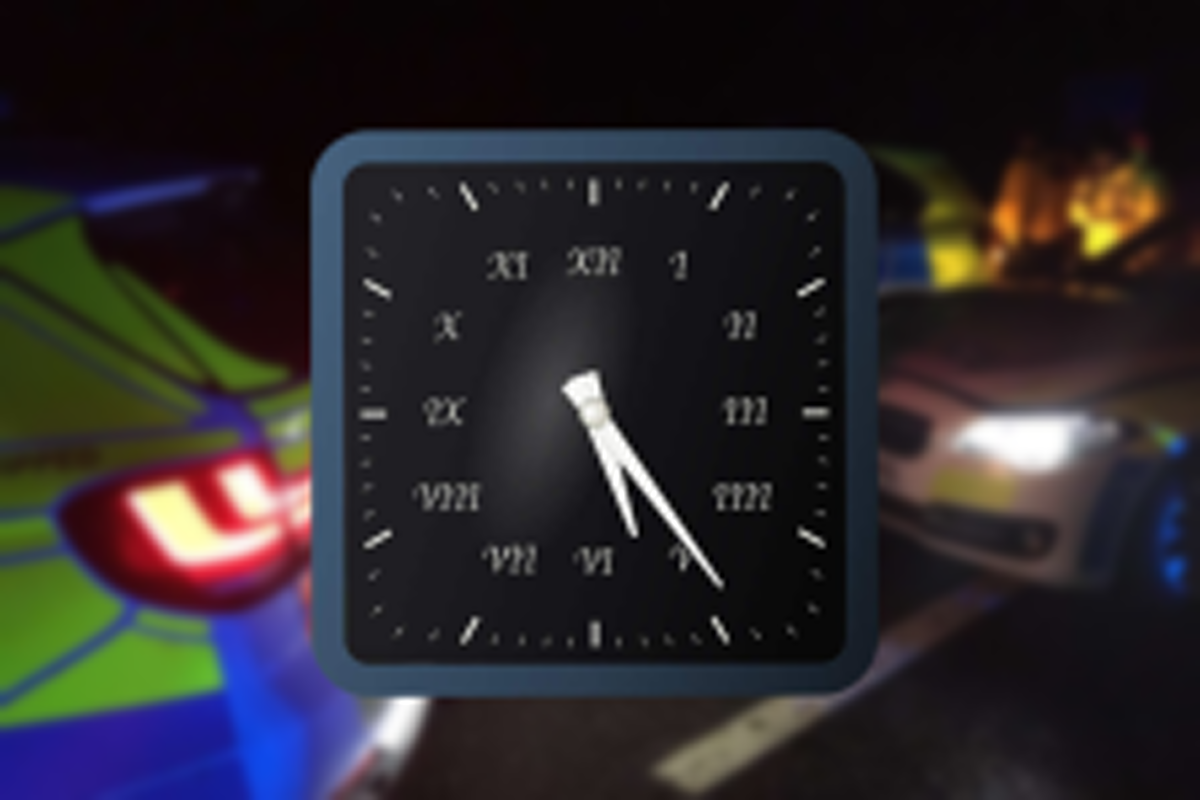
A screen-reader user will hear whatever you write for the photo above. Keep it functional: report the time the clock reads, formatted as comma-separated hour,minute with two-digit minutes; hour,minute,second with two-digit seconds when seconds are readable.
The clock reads 5,24
